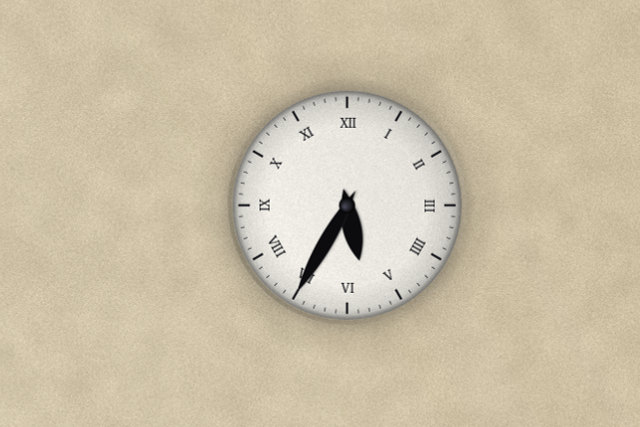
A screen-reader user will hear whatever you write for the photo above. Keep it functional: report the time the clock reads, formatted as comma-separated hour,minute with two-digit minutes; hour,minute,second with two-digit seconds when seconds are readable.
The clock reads 5,35
